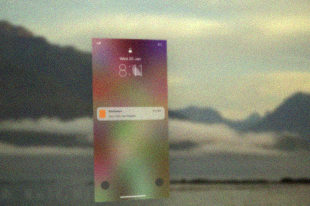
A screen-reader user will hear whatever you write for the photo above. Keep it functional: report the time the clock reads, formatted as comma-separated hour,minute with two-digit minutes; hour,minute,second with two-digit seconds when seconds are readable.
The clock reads 8,11
